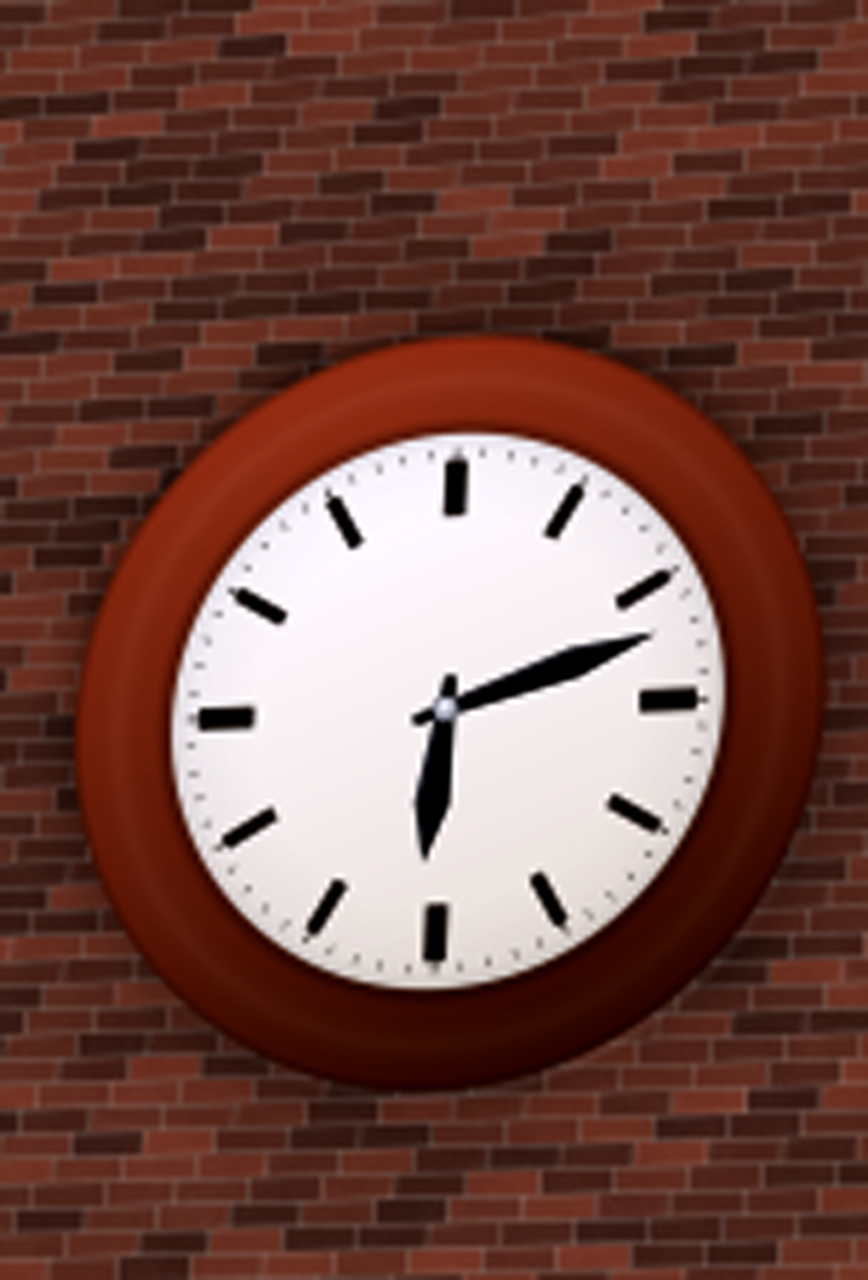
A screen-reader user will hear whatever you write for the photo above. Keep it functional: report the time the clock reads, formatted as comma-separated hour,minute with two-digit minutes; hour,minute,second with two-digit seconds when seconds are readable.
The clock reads 6,12
